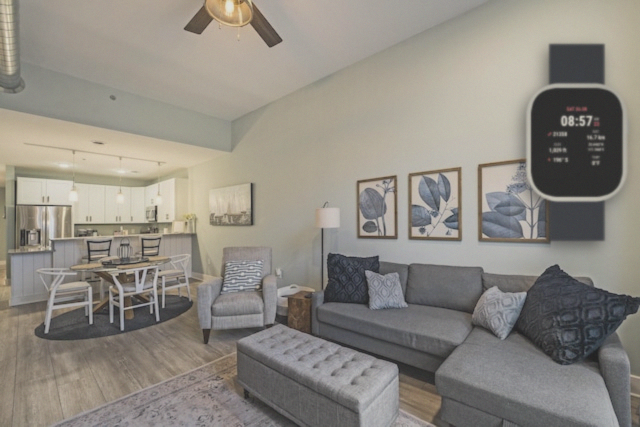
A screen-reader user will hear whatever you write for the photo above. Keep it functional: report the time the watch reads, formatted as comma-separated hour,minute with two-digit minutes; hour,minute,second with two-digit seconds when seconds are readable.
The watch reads 8,57
